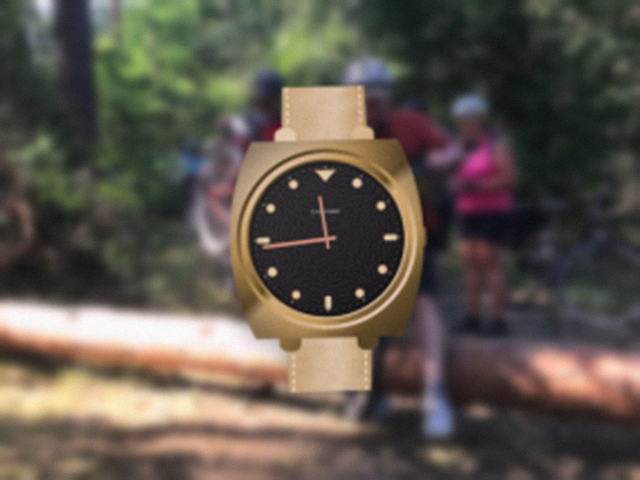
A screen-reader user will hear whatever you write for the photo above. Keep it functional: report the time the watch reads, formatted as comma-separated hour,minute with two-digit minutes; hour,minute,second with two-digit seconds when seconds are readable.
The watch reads 11,44
